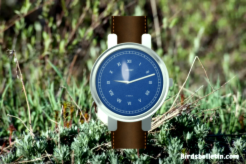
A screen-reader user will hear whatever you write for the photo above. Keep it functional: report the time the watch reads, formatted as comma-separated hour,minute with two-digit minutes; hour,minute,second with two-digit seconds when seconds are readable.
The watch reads 9,12
